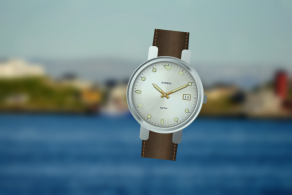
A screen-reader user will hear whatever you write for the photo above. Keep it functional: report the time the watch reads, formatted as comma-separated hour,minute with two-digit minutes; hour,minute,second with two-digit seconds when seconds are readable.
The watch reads 10,10
